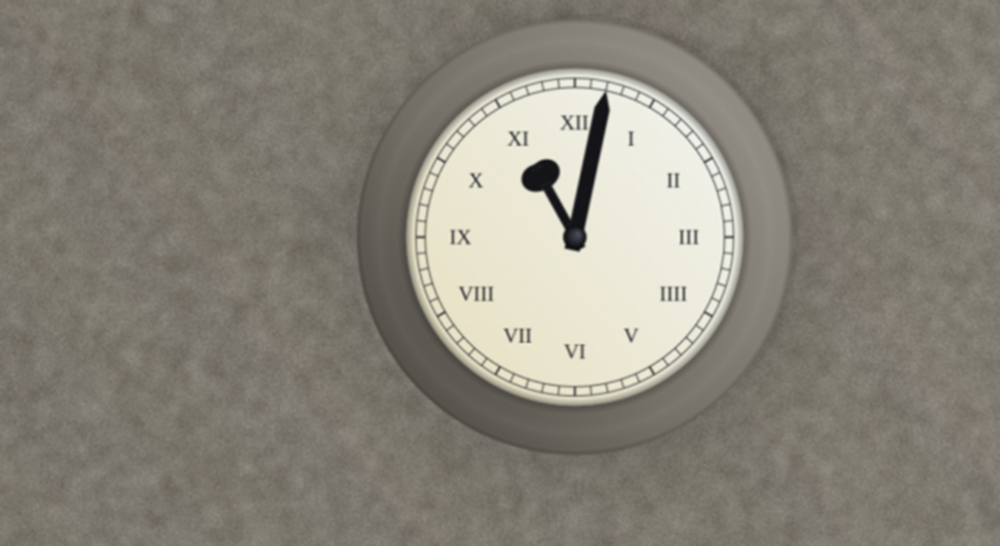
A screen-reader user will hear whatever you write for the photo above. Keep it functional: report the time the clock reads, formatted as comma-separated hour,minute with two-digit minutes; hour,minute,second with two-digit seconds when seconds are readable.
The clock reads 11,02
